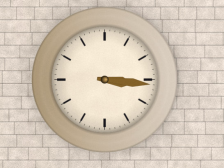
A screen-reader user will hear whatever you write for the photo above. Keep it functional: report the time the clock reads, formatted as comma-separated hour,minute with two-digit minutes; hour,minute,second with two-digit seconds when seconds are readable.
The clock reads 3,16
